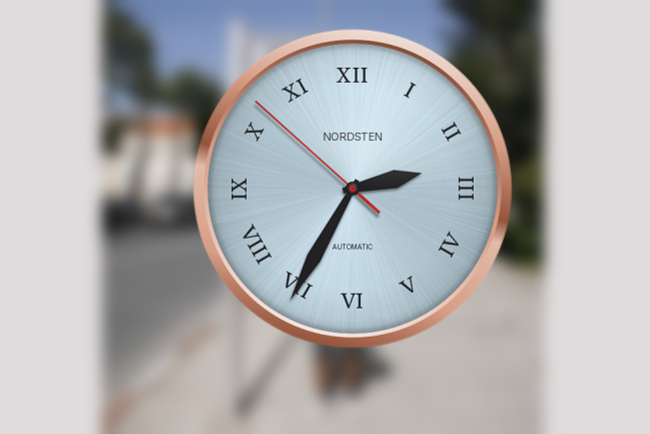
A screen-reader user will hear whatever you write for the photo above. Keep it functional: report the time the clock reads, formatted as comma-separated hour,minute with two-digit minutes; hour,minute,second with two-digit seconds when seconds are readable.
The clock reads 2,34,52
